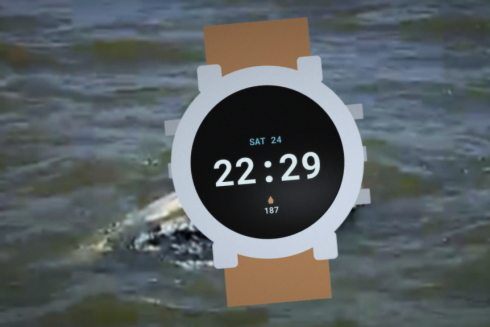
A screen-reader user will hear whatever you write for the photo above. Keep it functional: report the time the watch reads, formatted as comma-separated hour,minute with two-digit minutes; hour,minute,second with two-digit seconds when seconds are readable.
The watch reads 22,29
